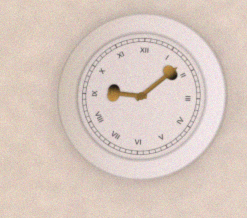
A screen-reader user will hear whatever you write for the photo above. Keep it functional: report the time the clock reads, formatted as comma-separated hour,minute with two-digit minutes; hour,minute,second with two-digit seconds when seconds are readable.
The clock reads 9,08
